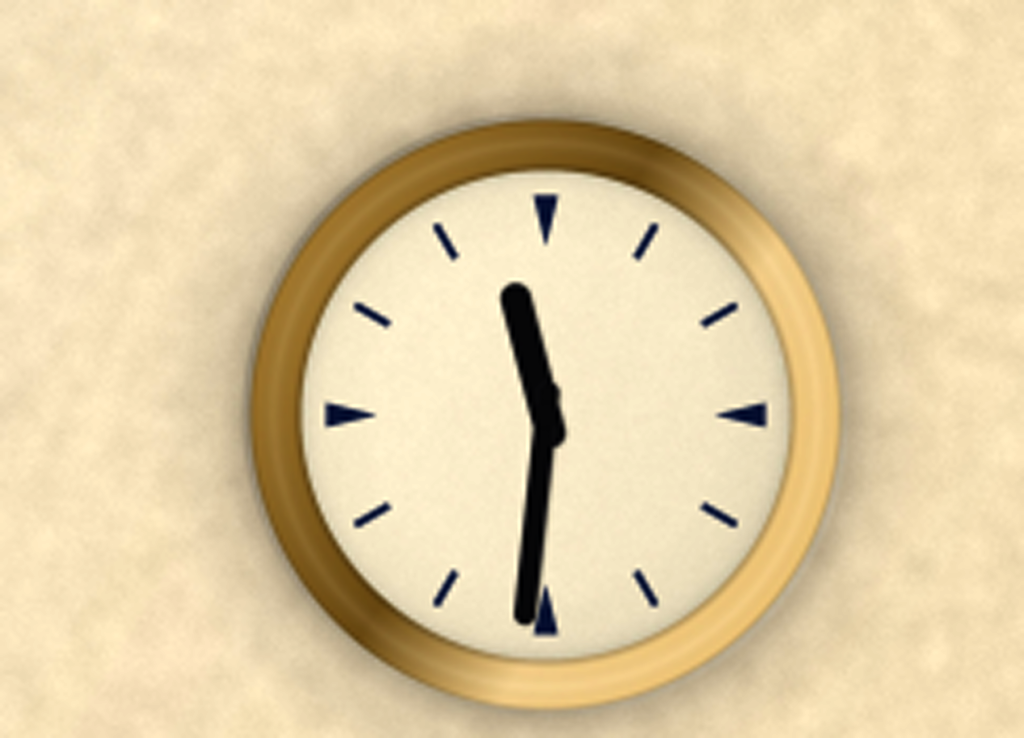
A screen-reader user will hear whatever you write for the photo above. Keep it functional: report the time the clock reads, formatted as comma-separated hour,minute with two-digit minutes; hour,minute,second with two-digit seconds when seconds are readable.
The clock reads 11,31
